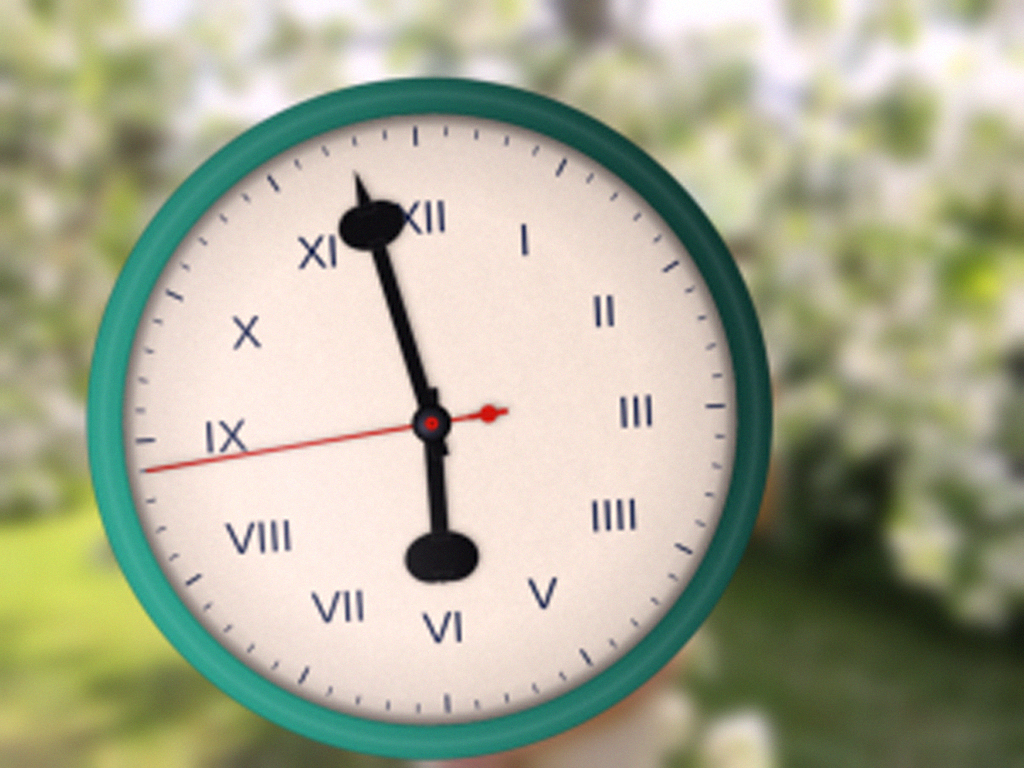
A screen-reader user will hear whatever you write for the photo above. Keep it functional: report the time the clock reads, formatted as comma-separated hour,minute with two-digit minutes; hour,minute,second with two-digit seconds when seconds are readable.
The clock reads 5,57,44
